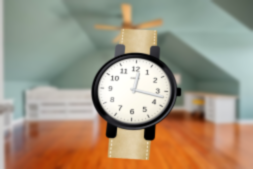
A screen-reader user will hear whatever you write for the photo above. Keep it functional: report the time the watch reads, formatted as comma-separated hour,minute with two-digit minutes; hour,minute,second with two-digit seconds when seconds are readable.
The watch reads 12,17
